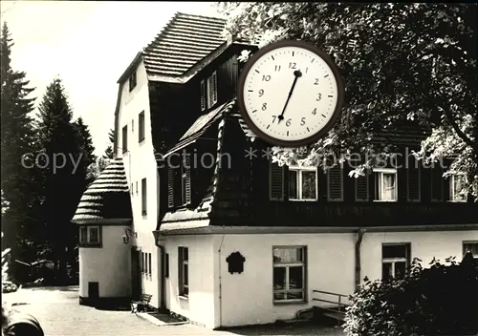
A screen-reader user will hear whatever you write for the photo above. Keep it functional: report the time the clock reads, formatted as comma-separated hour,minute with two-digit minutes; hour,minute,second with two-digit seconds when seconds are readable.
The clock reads 12,33
